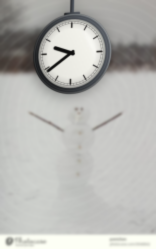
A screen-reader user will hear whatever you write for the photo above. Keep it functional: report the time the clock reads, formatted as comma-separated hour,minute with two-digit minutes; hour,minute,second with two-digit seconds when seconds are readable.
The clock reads 9,39
